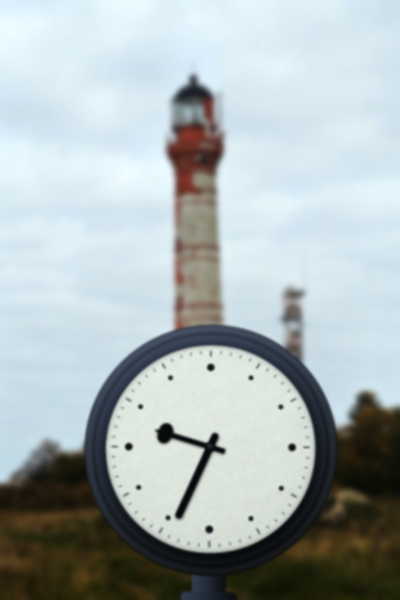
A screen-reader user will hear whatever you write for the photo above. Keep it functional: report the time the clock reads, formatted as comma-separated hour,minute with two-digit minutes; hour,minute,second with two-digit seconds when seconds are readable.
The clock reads 9,34
